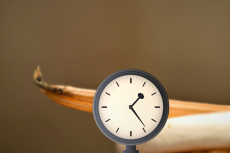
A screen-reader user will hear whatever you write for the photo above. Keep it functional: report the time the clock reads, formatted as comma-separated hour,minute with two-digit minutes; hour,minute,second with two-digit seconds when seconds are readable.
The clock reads 1,24
